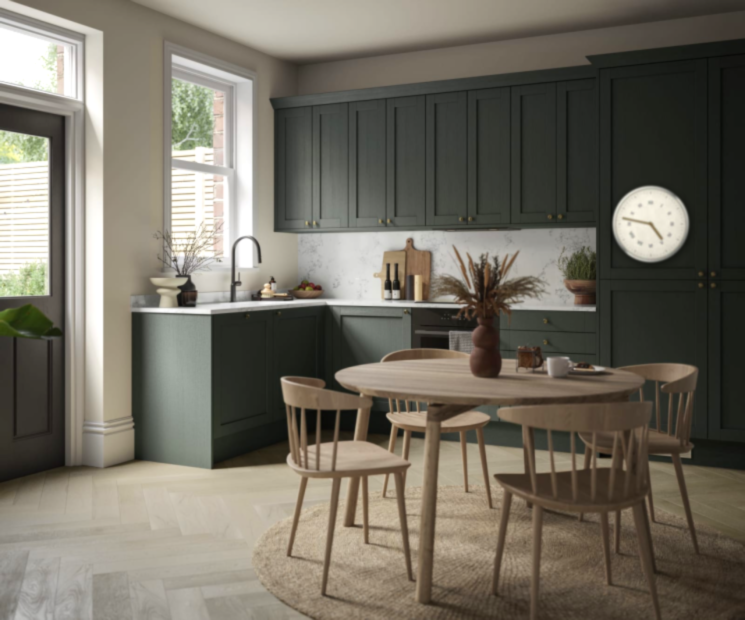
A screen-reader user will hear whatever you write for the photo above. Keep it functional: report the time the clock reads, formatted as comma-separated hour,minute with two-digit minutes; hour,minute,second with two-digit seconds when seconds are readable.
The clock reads 4,47
